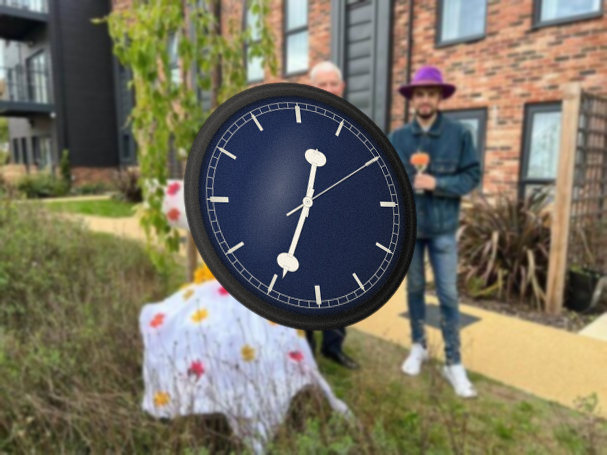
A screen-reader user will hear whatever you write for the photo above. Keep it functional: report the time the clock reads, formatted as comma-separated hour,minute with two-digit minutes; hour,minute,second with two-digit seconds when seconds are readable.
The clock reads 12,34,10
